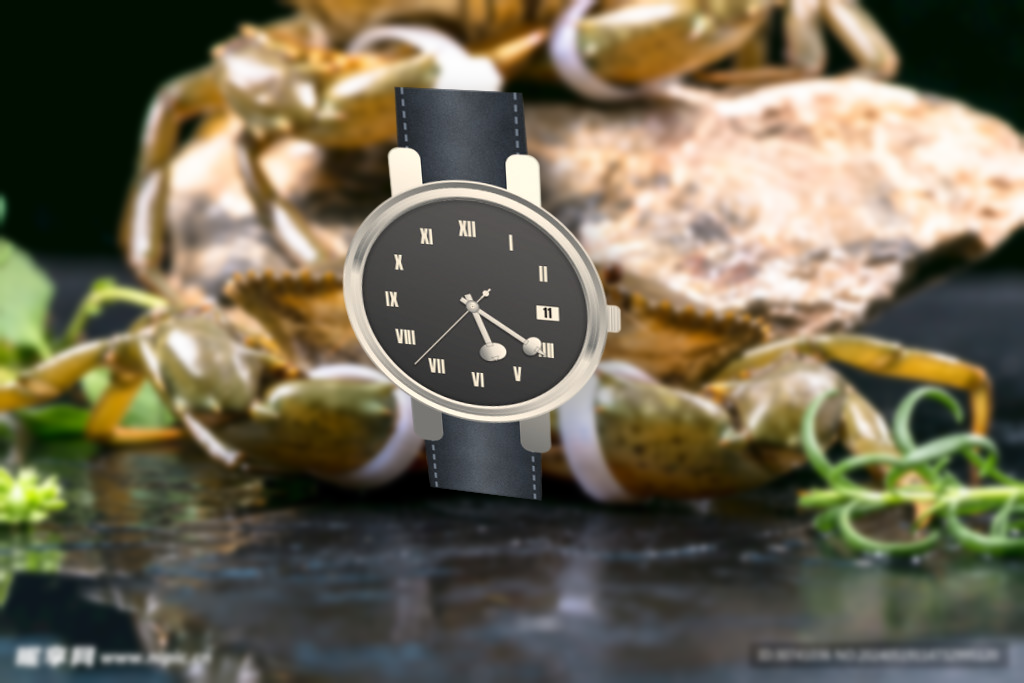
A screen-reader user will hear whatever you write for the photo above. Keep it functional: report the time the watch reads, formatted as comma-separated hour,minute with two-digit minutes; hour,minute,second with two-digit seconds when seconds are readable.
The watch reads 5,20,37
